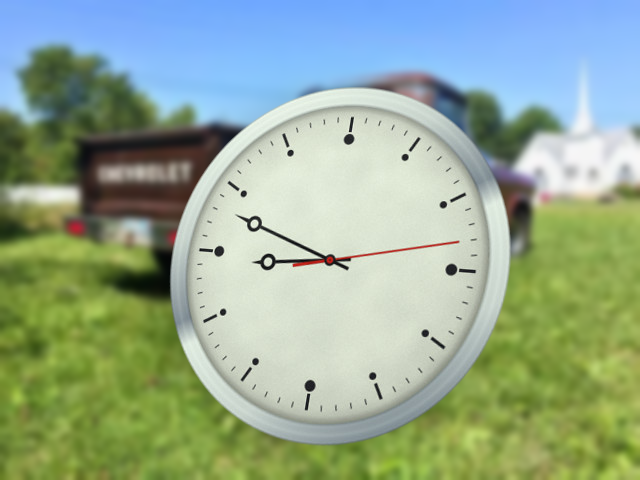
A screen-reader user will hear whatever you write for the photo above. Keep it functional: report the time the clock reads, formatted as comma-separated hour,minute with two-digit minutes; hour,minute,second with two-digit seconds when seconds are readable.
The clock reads 8,48,13
